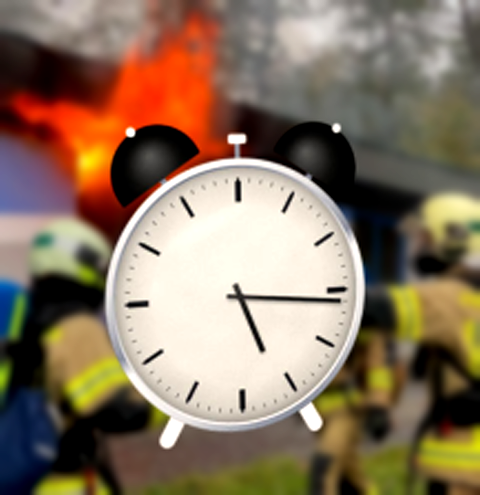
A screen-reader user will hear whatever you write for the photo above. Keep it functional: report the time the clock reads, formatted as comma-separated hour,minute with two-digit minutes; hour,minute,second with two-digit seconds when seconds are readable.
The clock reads 5,16
